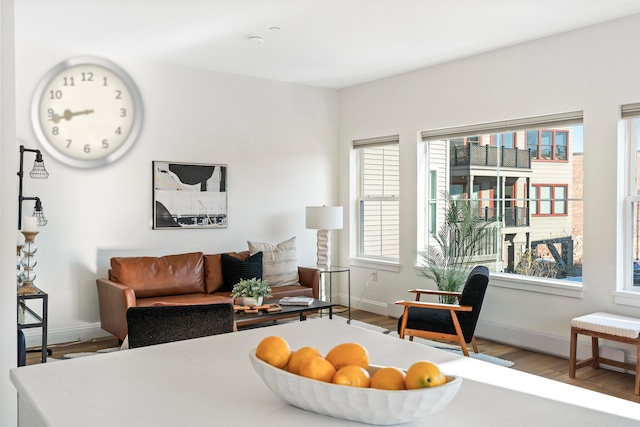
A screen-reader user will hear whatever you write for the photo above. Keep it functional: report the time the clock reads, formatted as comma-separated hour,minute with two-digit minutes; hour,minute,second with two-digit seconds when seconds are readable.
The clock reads 8,43
